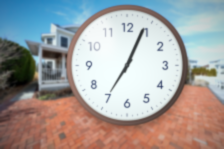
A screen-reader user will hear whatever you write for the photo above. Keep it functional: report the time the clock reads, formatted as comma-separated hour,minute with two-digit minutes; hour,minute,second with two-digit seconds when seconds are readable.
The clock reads 7,04
